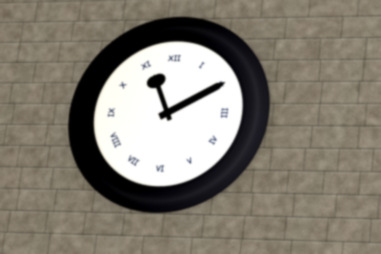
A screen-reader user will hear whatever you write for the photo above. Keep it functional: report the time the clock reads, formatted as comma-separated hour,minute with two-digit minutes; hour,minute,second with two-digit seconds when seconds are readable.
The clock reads 11,10
